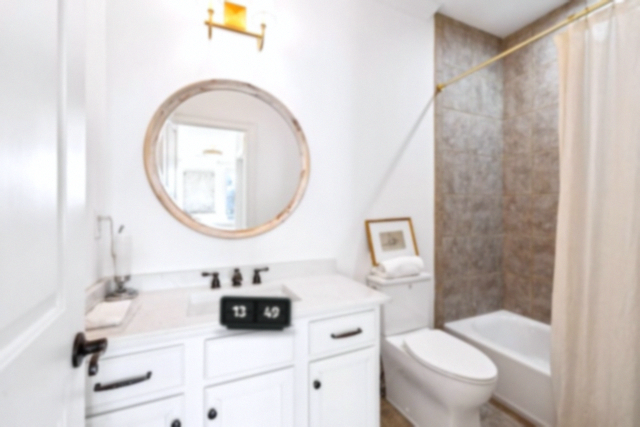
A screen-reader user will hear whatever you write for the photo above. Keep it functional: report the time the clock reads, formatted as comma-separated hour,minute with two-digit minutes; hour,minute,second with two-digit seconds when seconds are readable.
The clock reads 13,49
